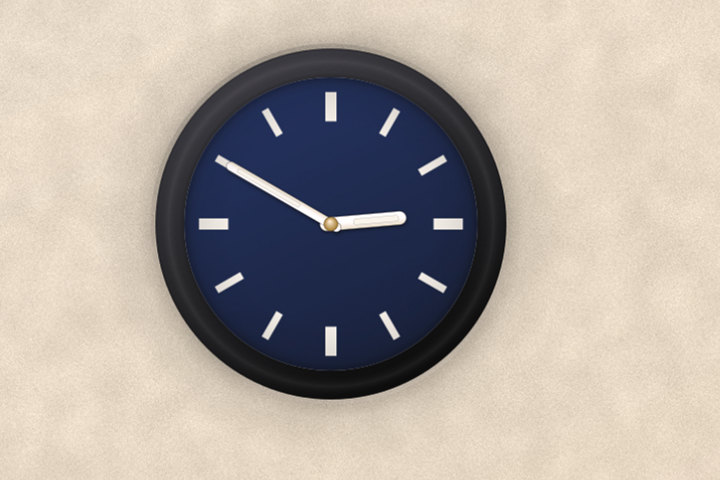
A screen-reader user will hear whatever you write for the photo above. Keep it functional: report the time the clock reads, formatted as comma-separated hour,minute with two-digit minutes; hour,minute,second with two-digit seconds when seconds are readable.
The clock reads 2,50
